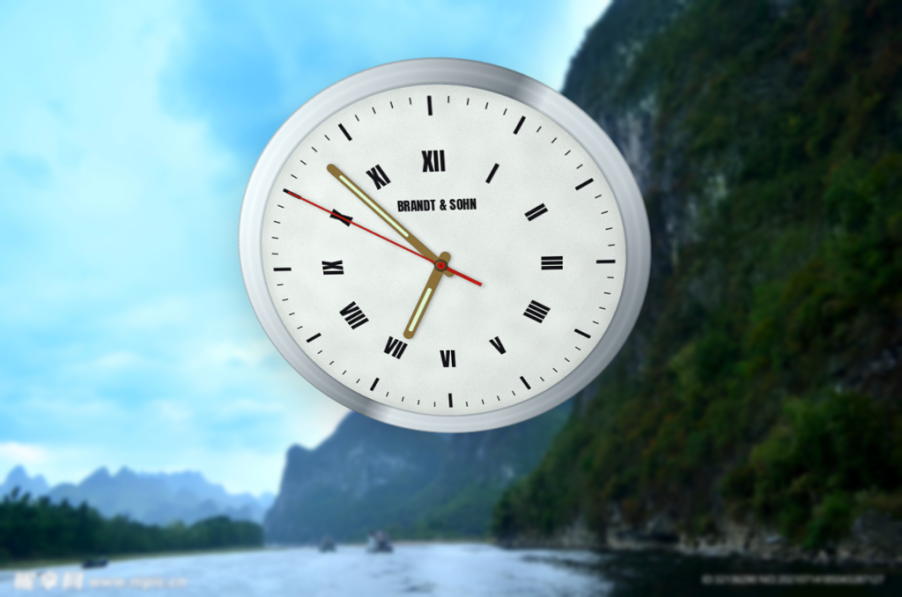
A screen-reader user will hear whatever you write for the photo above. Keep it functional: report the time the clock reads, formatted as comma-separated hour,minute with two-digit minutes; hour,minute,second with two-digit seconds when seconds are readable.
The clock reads 6,52,50
